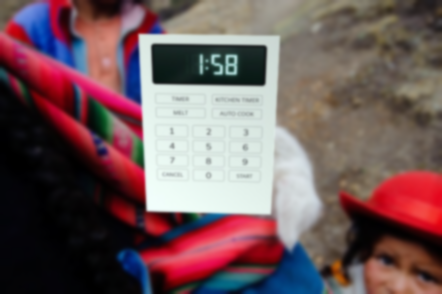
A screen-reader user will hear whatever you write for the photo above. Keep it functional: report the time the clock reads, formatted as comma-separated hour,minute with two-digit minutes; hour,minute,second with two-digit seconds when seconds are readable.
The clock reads 1,58
